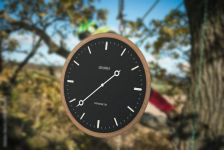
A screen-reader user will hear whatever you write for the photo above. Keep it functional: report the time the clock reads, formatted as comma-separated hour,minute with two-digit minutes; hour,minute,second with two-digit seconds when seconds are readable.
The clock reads 1,38
